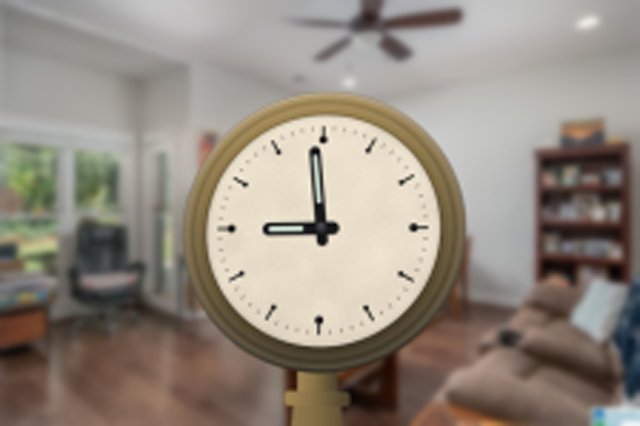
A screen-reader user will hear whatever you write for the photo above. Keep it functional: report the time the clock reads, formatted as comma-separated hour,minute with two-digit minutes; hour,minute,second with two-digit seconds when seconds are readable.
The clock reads 8,59
